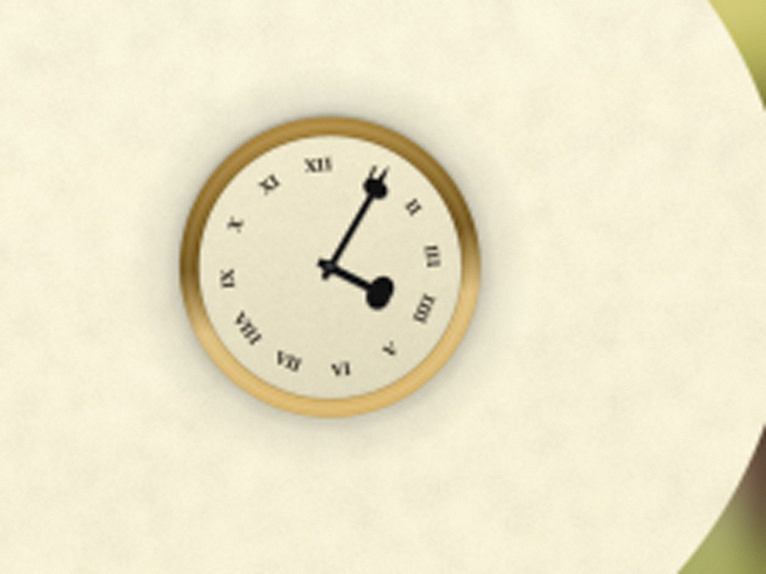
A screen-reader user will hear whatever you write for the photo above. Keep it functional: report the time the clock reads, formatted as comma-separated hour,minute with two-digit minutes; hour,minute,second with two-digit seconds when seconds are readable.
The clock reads 4,06
